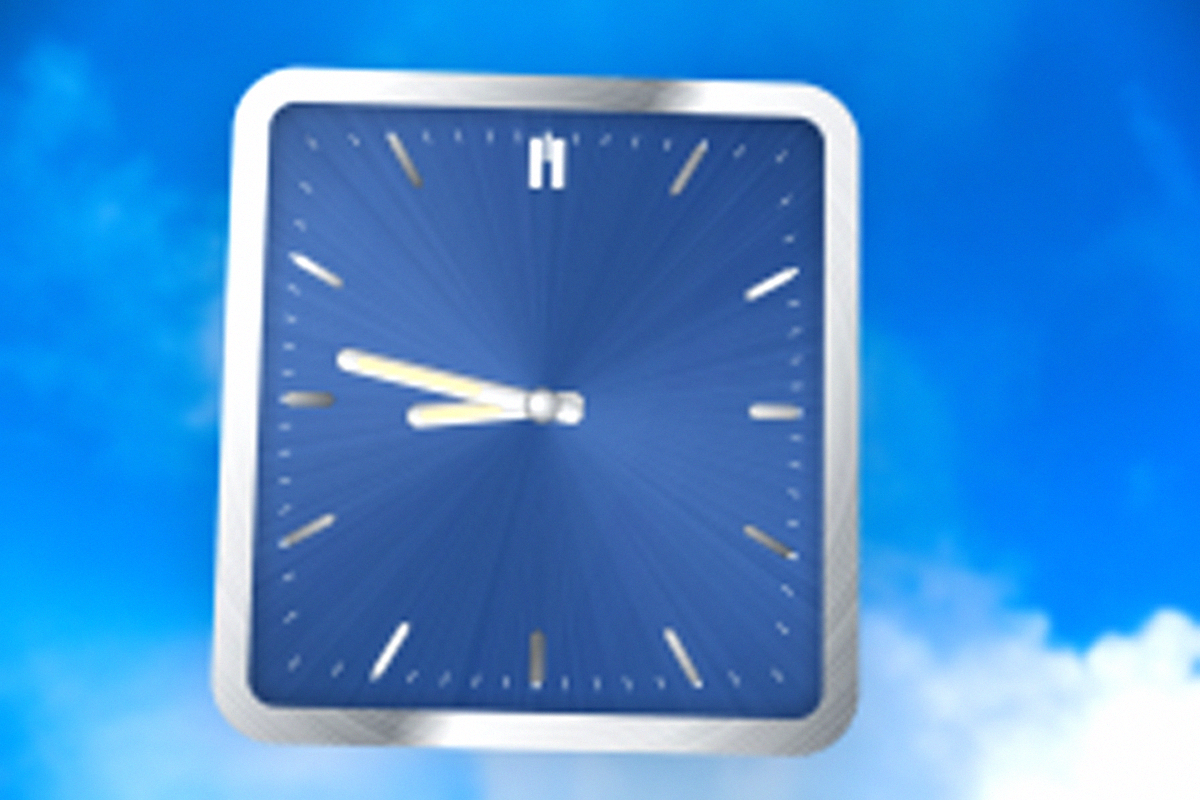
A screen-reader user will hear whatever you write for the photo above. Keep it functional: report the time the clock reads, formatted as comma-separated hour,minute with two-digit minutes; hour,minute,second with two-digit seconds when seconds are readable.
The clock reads 8,47
